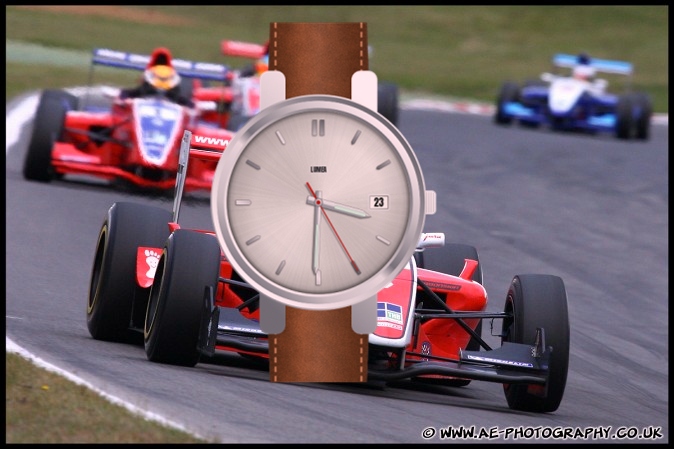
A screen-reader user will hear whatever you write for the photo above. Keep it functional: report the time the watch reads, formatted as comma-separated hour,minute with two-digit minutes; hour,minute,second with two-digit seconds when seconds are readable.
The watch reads 3,30,25
